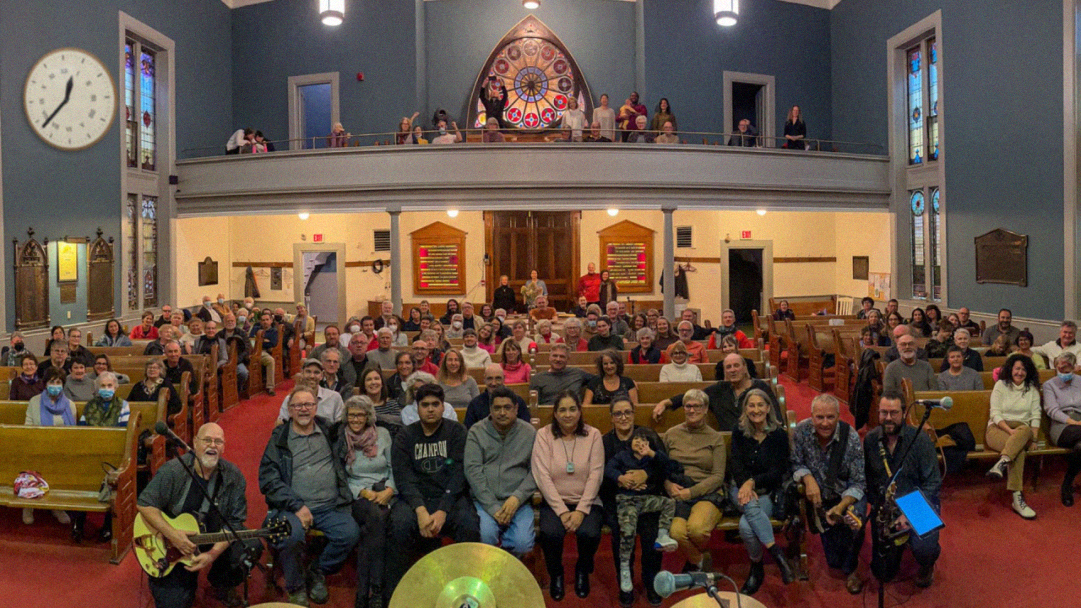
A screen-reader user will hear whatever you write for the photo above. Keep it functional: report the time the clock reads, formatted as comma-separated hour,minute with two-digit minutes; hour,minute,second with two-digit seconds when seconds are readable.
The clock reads 12,38
